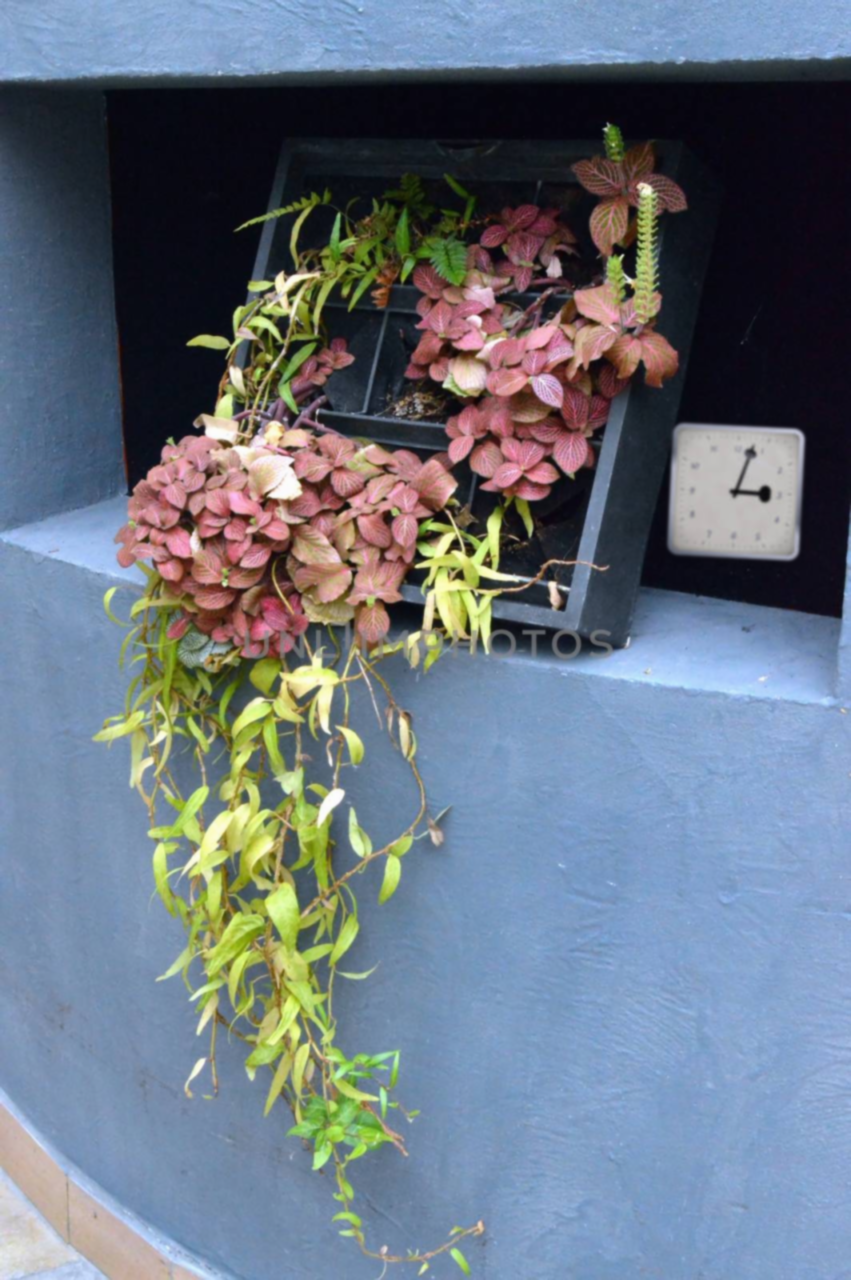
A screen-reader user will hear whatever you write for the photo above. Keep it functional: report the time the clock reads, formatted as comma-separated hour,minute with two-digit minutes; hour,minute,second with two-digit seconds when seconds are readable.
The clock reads 3,03
